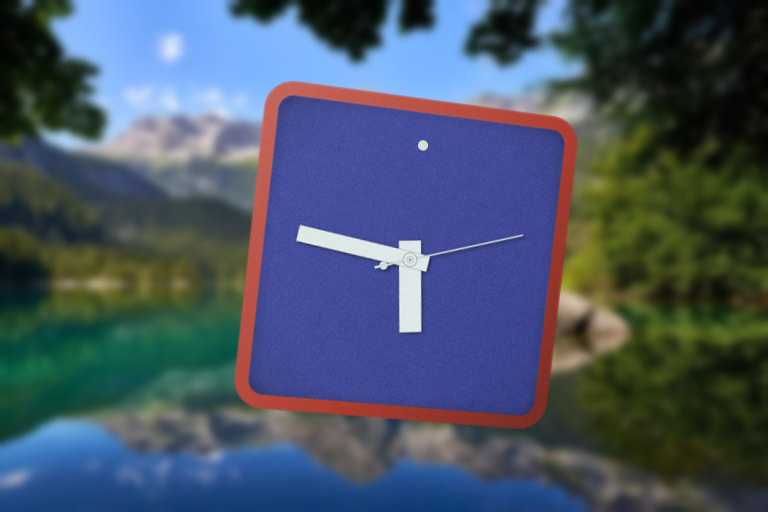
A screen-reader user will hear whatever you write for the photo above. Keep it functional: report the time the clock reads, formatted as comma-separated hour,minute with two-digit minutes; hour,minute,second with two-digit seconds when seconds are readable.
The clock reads 5,46,12
